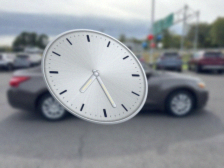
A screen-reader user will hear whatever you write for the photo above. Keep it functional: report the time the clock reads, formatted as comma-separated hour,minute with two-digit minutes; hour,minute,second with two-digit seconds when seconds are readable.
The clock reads 7,27
